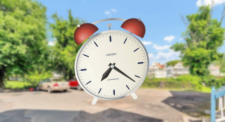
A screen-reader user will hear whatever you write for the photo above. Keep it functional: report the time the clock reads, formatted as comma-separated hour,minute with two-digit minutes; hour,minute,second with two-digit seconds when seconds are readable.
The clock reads 7,22
